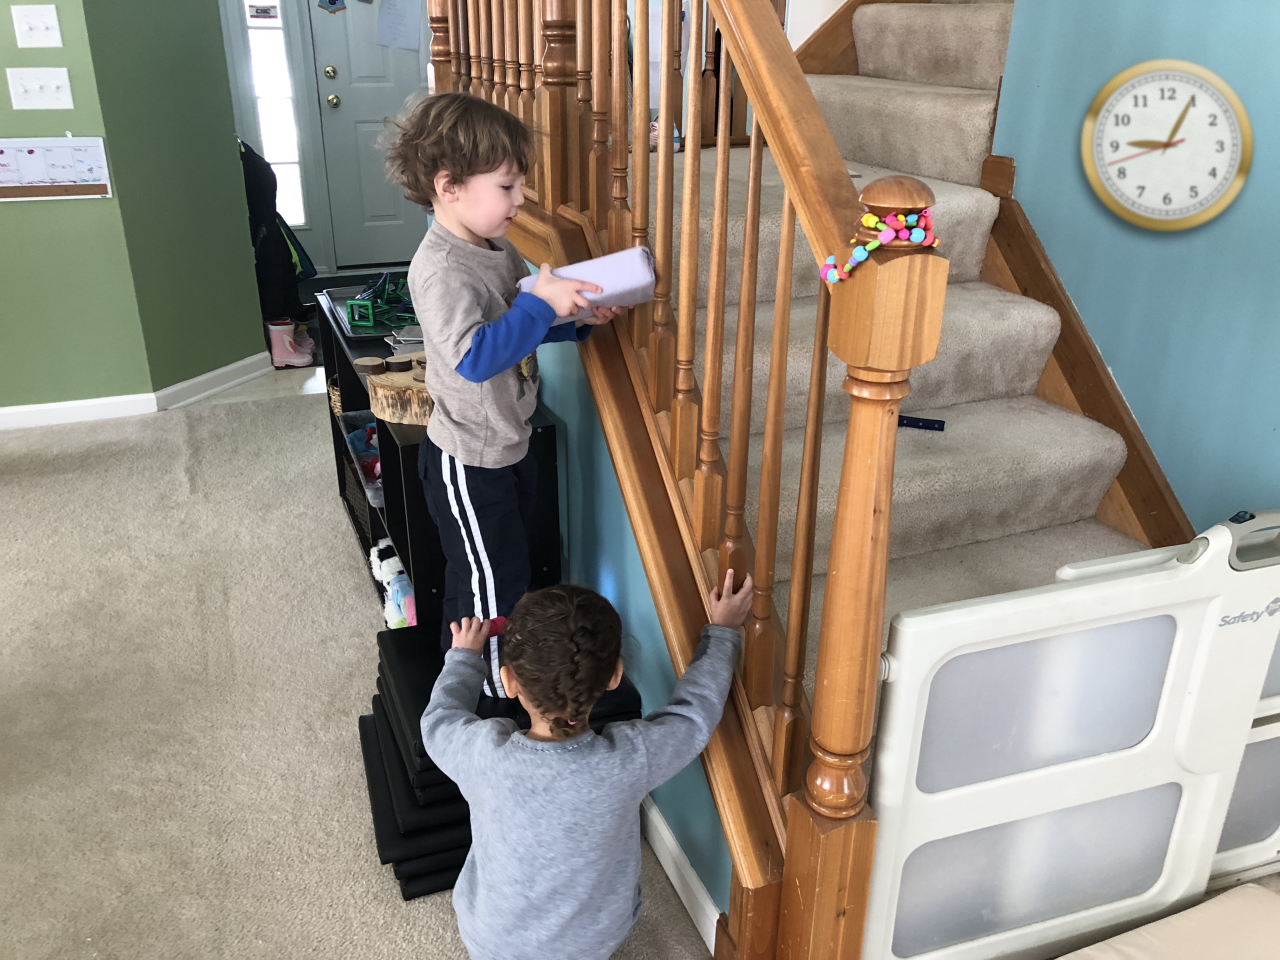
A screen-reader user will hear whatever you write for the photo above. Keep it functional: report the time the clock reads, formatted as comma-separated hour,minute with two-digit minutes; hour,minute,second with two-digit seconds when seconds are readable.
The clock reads 9,04,42
